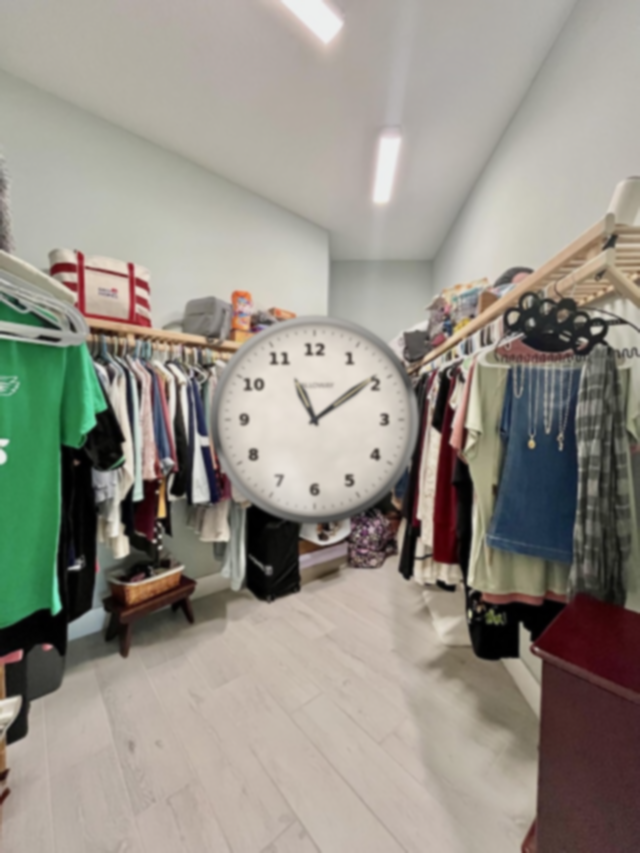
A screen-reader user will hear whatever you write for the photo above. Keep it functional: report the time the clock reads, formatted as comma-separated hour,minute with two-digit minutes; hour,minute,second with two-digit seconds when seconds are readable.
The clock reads 11,09
